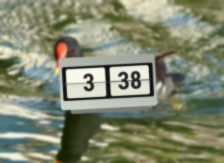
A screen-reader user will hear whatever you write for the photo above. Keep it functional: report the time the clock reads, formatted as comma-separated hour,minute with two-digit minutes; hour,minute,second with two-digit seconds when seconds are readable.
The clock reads 3,38
